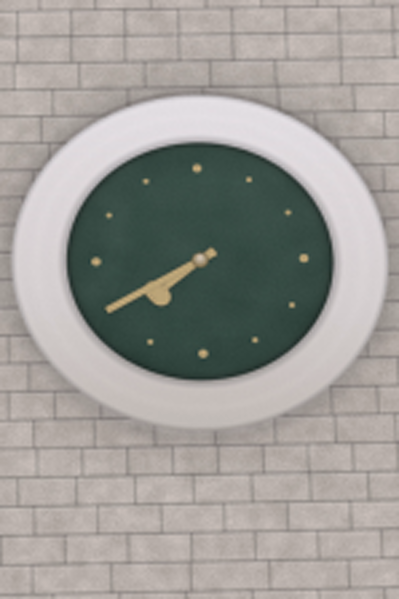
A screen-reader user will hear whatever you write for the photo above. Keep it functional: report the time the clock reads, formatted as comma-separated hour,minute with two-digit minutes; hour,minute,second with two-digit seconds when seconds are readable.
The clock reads 7,40
